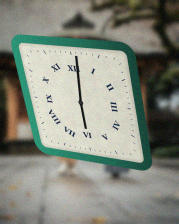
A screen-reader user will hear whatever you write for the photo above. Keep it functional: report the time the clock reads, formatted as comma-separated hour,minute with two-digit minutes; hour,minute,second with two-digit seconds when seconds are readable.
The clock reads 6,01
